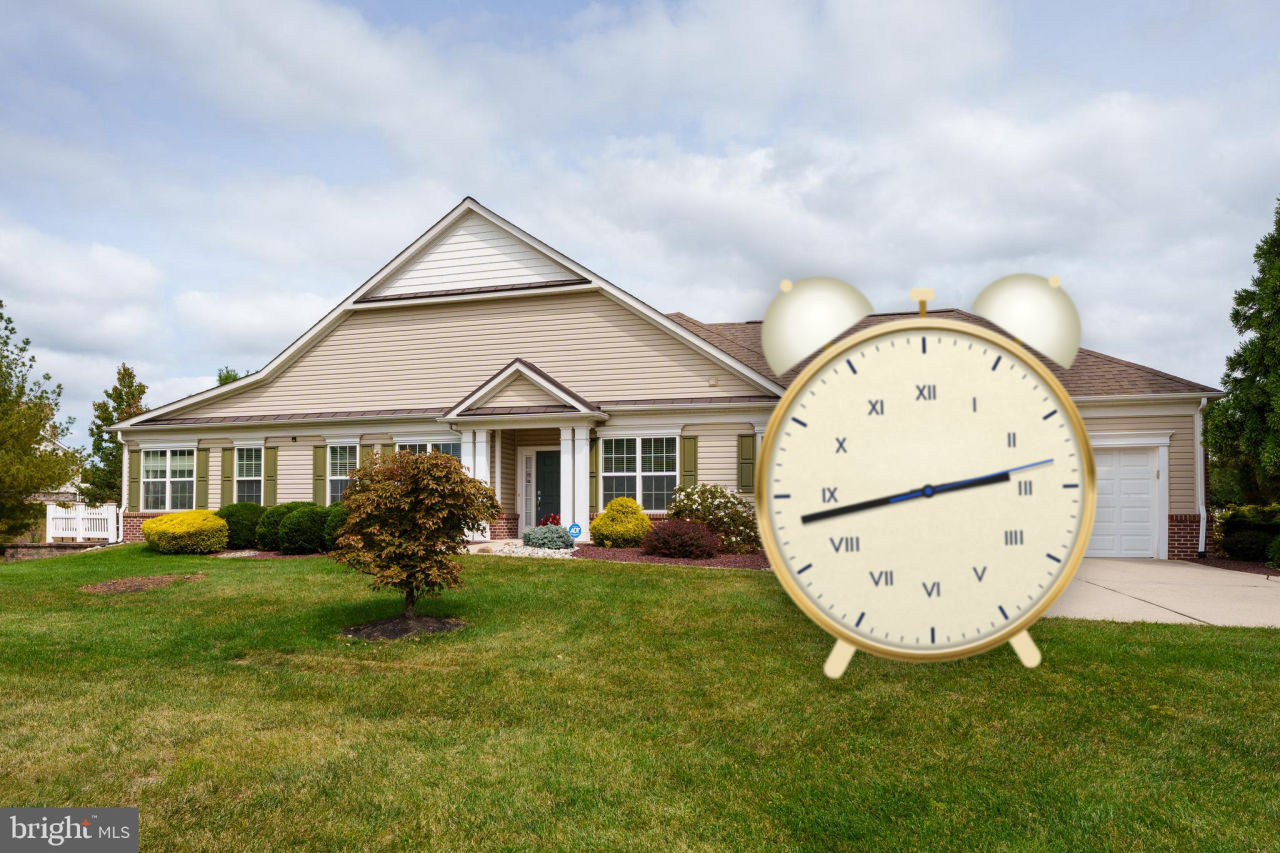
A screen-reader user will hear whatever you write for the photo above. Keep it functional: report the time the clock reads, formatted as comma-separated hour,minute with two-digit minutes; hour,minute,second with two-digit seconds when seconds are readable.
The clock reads 2,43,13
